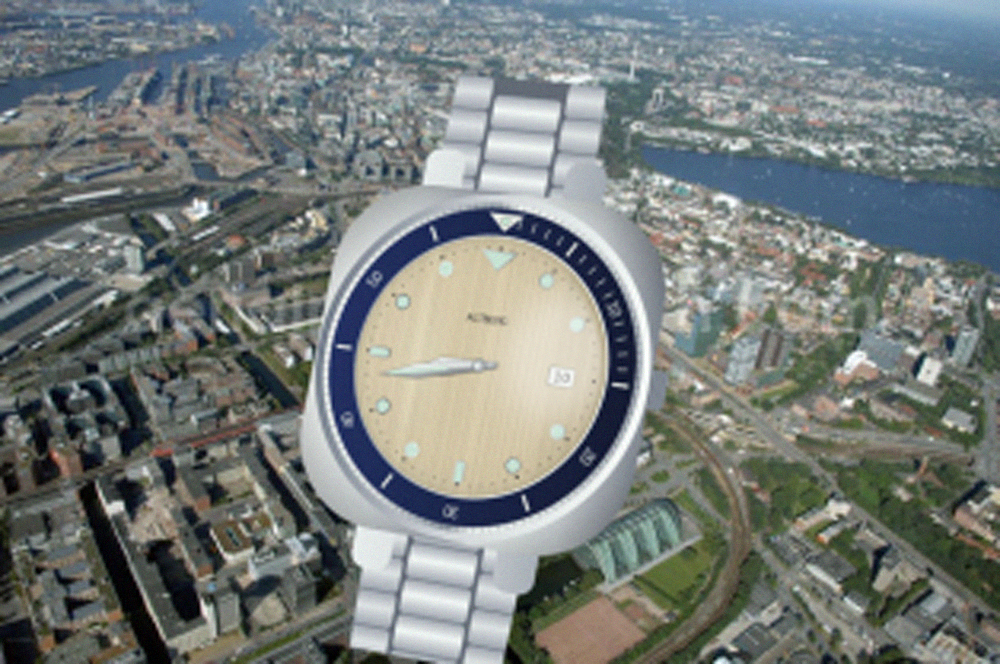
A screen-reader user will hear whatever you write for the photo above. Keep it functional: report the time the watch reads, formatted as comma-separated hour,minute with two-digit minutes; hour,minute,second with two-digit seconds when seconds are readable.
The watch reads 8,43
